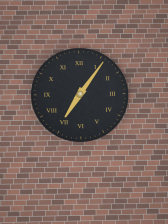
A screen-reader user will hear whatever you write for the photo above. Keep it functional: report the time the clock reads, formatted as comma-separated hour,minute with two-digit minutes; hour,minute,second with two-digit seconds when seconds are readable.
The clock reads 7,06
